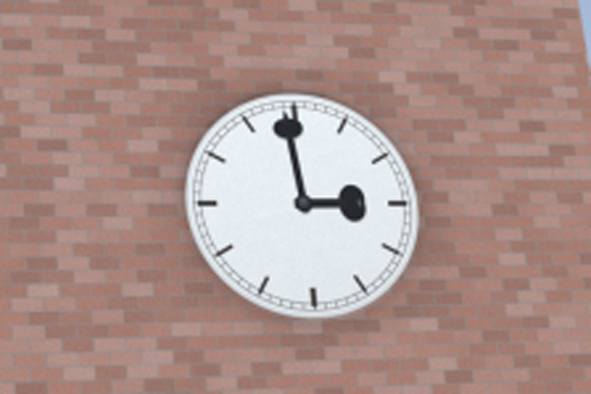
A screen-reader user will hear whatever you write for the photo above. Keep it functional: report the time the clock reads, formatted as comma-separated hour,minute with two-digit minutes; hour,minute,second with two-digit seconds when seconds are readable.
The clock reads 2,59
